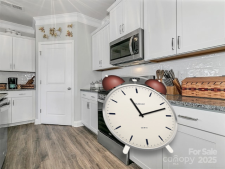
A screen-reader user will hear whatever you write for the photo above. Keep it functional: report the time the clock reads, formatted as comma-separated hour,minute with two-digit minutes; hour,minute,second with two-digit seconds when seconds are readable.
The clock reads 11,12
